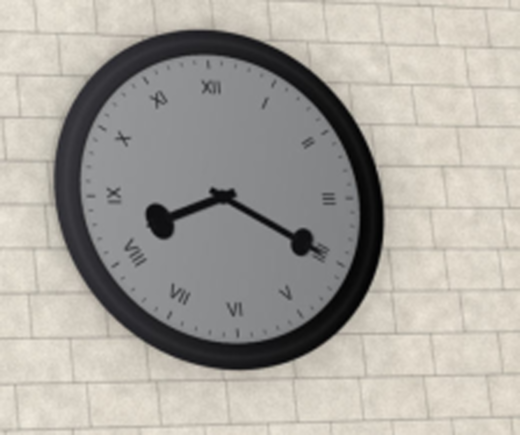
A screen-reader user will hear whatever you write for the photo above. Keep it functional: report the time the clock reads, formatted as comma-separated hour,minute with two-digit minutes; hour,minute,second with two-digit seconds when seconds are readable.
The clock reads 8,20
